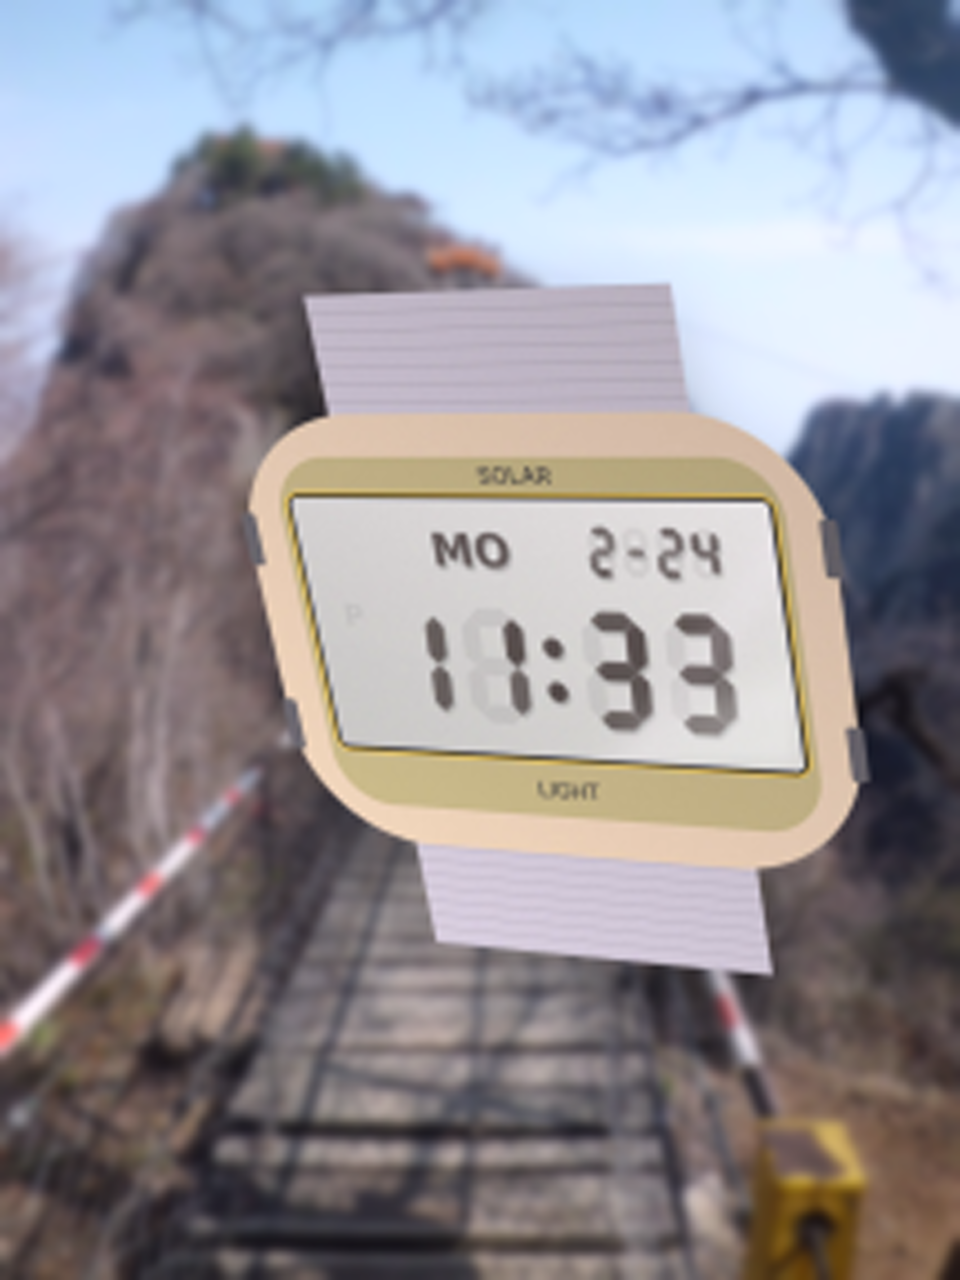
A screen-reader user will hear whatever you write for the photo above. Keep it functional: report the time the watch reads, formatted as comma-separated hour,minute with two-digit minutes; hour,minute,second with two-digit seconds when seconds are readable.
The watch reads 11,33
